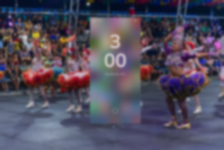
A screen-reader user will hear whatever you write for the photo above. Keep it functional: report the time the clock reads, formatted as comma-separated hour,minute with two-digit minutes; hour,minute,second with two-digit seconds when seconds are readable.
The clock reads 3,00
